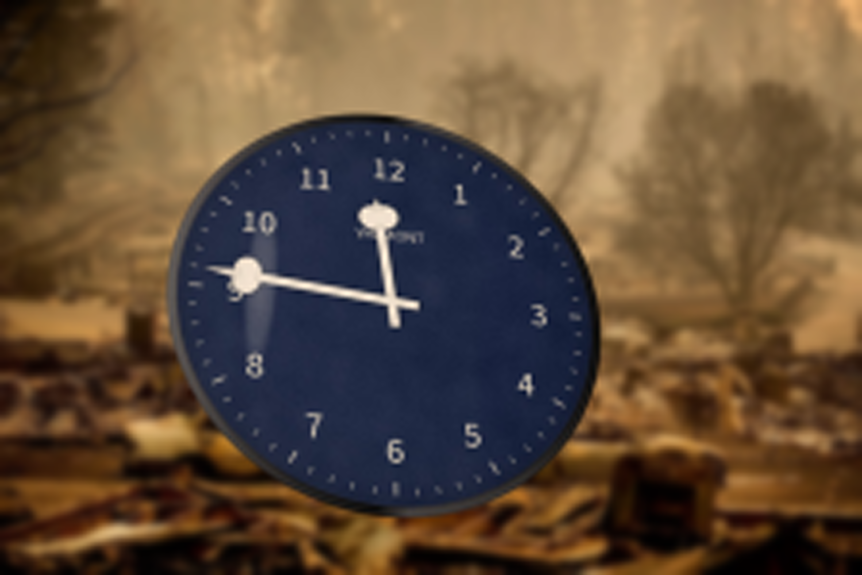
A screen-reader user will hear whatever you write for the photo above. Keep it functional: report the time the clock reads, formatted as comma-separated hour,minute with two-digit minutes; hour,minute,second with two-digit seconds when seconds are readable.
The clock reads 11,46
